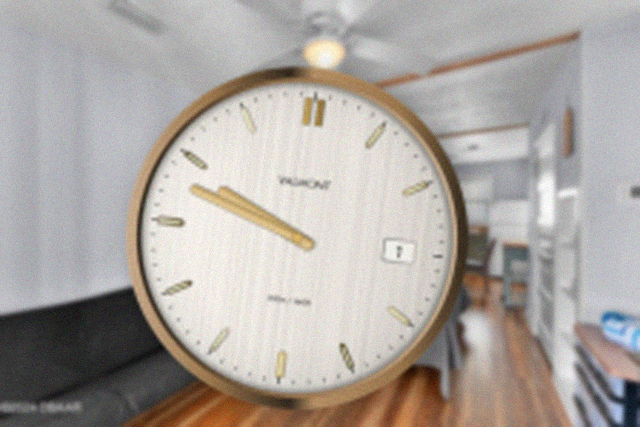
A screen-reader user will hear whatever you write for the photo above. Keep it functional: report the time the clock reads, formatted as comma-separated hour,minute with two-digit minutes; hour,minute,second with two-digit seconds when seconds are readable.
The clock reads 9,48
